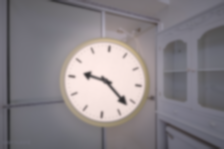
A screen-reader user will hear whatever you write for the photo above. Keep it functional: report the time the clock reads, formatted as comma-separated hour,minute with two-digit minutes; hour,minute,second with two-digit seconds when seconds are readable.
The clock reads 9,22
